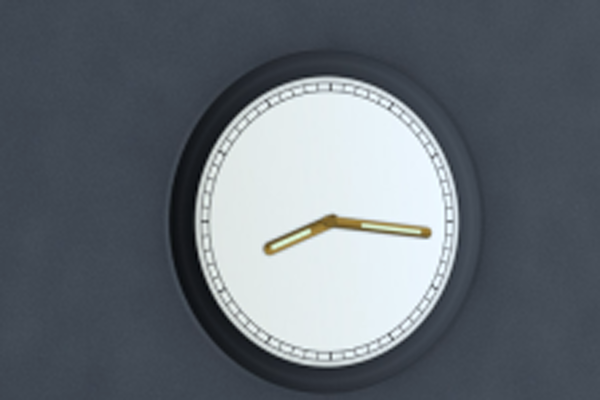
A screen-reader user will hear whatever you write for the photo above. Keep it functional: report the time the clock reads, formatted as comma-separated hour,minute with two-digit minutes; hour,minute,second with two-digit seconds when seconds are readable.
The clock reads 8,16
